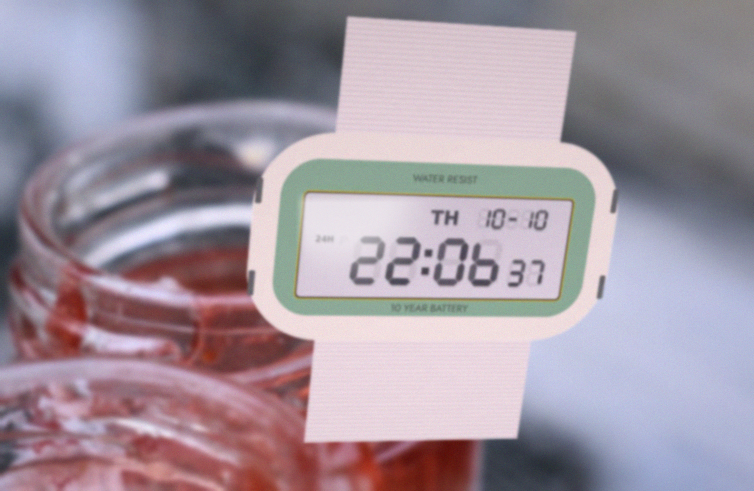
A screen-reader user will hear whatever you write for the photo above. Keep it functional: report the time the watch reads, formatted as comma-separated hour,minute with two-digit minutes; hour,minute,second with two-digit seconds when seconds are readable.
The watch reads 22,06,37
